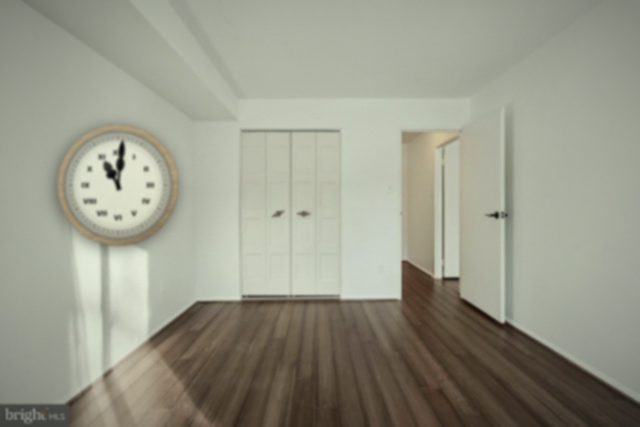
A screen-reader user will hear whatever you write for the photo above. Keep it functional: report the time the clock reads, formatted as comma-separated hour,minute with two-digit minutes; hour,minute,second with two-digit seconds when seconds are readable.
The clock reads 11,01
